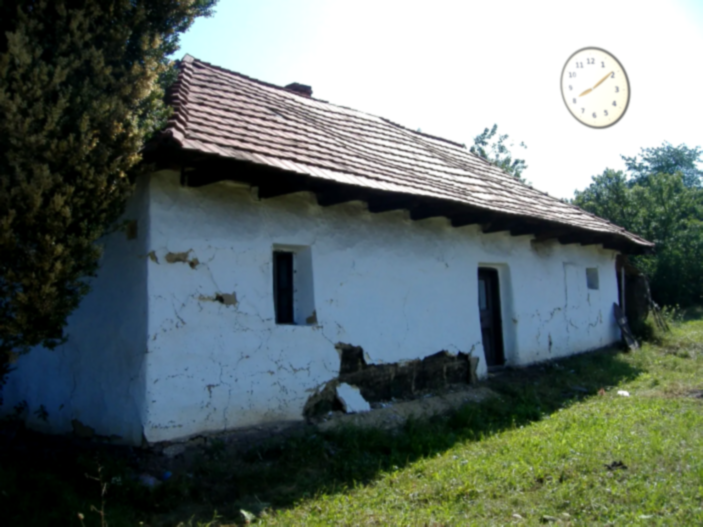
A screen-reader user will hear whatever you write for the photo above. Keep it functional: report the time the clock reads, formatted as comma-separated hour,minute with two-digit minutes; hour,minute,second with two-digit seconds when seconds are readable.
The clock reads 8,09
